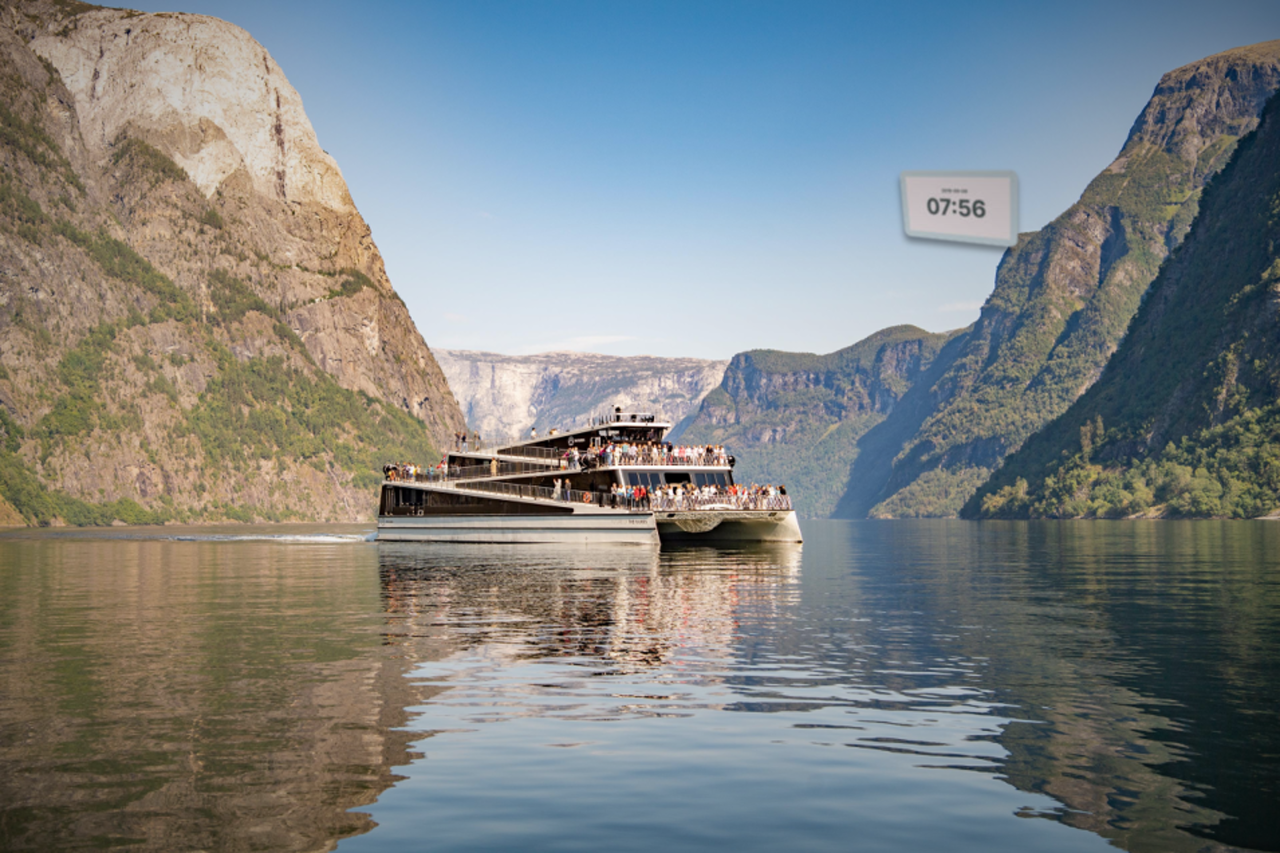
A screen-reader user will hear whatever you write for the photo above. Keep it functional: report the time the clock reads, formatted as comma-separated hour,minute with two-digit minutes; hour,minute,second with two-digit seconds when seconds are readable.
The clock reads 7,56
